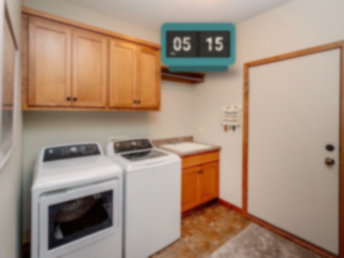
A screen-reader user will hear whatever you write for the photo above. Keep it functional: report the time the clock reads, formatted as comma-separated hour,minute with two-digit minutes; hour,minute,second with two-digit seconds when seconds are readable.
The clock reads 5,15
